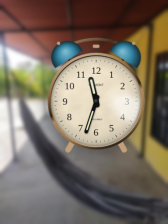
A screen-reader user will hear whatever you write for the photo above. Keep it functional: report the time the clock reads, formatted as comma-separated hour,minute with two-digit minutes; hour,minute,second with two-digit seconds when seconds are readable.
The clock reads 11,33
